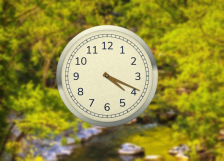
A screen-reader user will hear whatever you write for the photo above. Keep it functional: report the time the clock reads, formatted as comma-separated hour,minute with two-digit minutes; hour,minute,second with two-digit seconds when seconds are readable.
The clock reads 4,19
